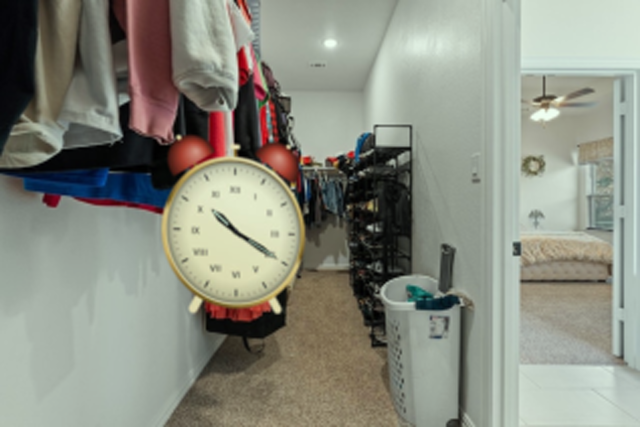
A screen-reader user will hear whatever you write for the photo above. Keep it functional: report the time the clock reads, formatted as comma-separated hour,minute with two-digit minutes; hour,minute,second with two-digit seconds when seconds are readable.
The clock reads 10,20
